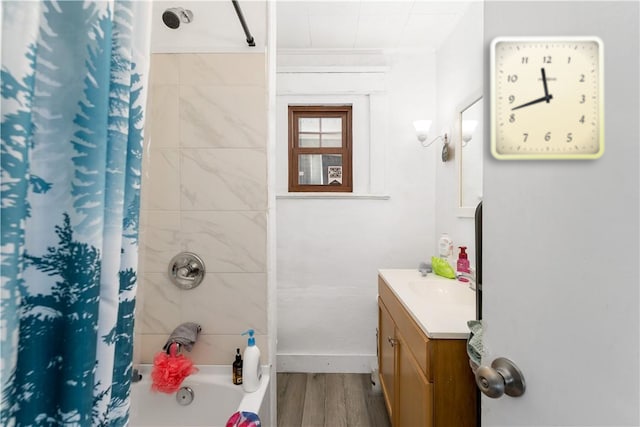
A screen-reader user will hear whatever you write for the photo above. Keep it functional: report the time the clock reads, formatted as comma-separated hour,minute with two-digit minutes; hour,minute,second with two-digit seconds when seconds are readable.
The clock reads 11,42
